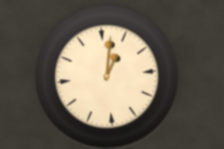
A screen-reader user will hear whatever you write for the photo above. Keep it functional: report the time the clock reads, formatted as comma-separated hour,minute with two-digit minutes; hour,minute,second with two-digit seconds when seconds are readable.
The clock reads 1,02
